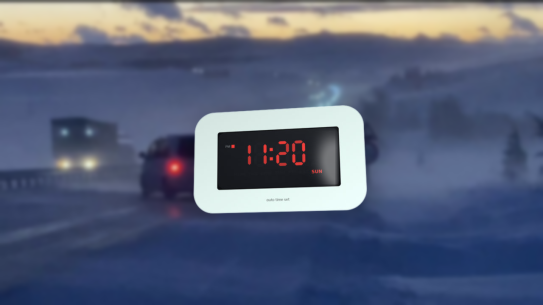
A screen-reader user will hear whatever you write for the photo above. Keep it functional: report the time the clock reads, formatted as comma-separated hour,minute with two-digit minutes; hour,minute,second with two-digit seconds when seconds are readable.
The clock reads 11,20
